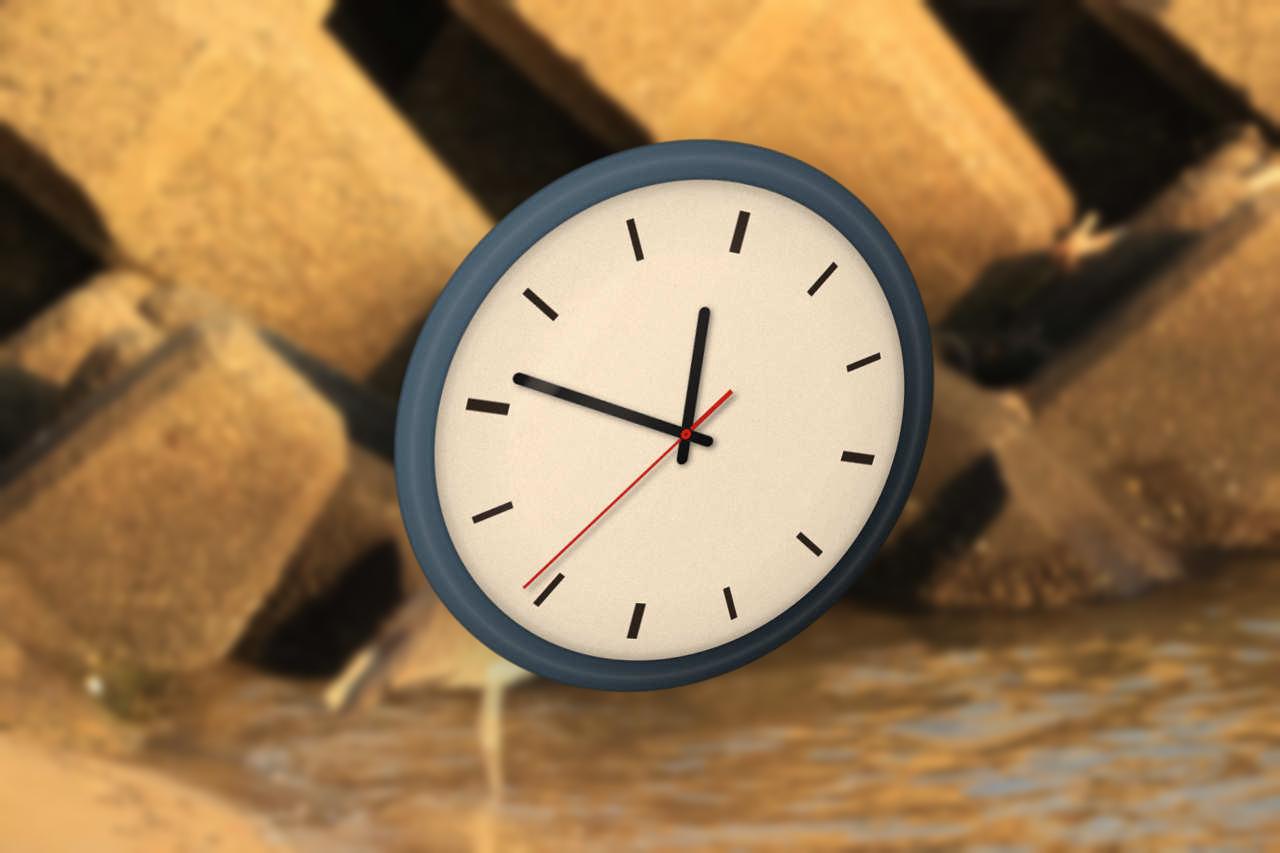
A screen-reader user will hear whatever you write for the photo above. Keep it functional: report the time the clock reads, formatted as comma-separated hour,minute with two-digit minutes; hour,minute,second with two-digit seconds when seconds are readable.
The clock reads 11,46,36
